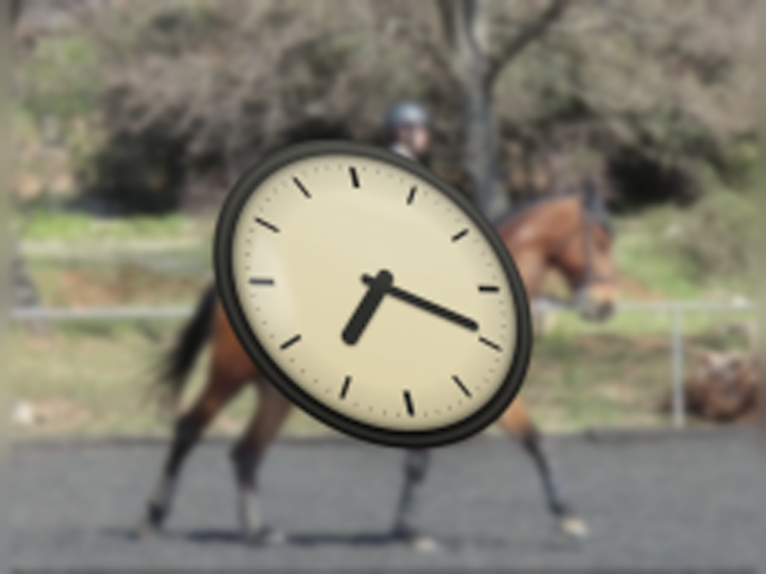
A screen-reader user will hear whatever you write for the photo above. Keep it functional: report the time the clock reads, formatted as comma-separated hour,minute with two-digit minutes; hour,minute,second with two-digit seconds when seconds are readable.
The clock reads 7,19
